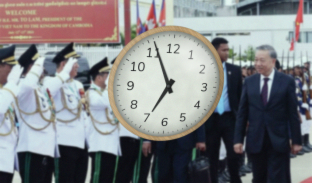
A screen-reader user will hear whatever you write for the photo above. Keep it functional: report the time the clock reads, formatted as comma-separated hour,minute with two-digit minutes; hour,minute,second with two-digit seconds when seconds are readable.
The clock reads 6,56
